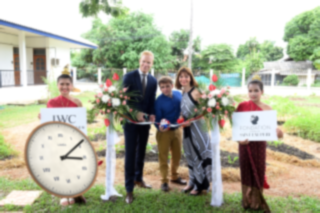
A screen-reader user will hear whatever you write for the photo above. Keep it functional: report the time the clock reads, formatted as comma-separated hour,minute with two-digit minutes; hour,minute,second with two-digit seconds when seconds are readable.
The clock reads 3,09
